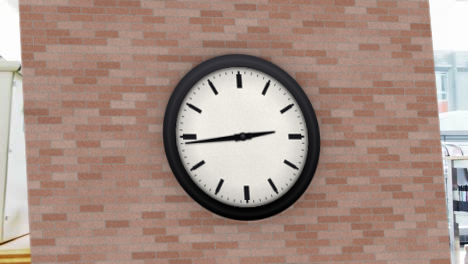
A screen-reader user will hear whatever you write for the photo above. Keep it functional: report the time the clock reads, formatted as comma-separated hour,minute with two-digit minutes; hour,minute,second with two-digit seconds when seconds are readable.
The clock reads 2,44
